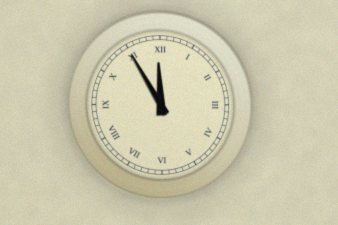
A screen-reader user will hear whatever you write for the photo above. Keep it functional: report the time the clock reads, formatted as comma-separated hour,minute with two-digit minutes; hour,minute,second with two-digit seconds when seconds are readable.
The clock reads 11,55
